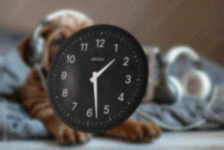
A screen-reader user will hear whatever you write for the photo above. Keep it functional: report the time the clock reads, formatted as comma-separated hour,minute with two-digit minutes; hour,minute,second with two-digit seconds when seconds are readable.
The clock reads 1,28
